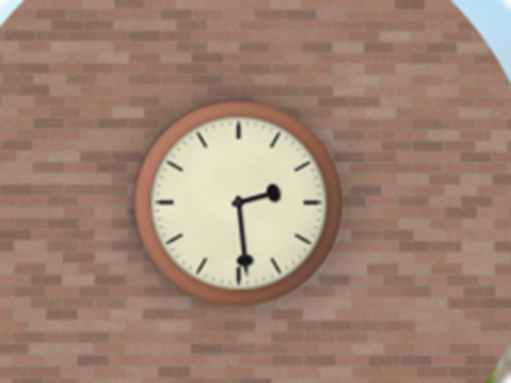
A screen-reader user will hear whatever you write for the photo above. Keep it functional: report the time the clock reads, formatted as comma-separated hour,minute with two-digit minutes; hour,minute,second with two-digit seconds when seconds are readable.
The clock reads 2,29
